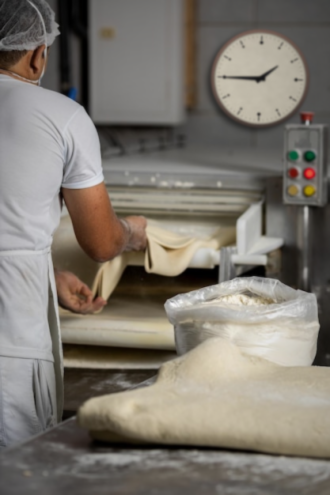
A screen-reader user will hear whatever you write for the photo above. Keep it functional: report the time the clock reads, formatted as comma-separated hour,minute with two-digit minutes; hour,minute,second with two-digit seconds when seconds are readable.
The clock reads 1,45
